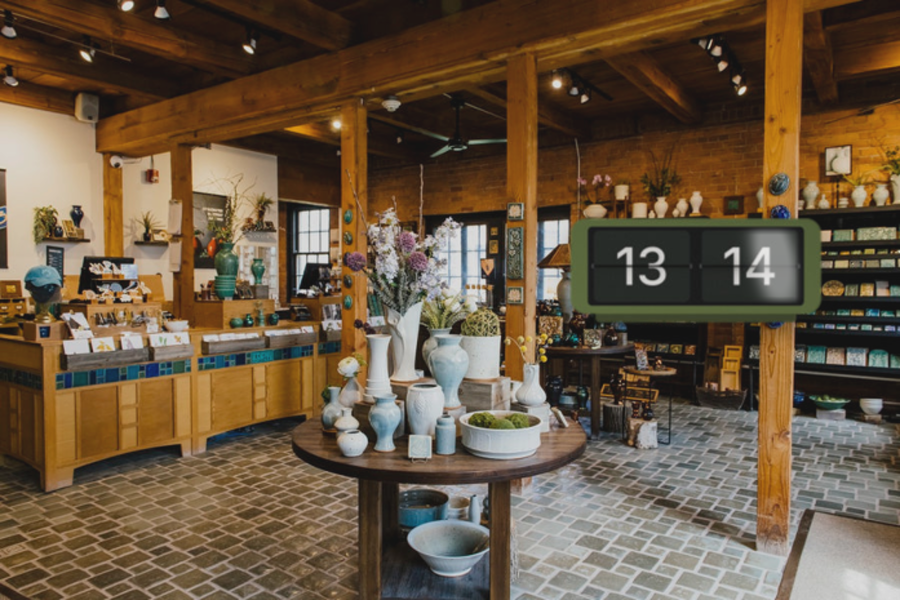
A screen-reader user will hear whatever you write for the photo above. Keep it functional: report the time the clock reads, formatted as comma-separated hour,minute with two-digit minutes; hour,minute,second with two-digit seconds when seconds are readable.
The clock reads 13,14
